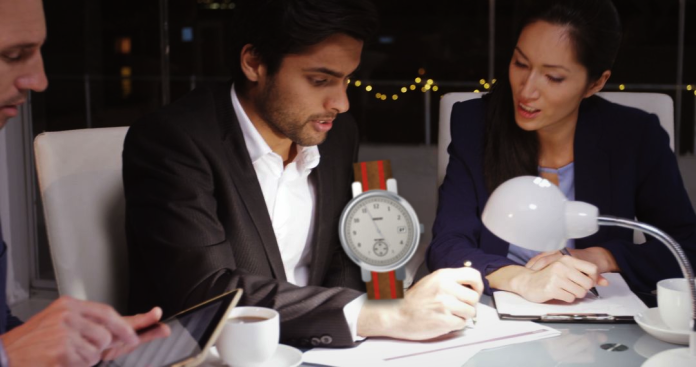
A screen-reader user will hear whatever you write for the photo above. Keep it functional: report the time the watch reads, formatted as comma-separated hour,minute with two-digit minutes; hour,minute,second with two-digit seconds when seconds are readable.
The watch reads 4,56
